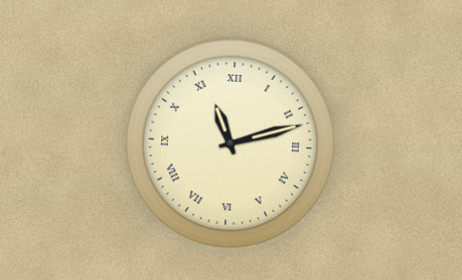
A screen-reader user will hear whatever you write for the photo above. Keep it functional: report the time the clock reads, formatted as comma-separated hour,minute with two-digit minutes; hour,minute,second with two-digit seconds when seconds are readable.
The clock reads 11,12
